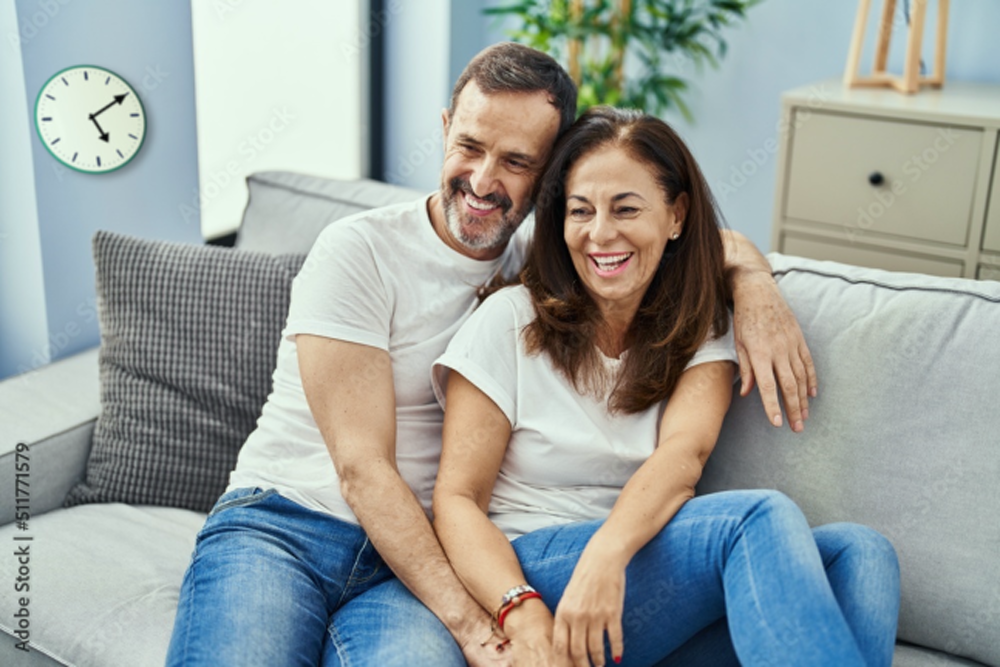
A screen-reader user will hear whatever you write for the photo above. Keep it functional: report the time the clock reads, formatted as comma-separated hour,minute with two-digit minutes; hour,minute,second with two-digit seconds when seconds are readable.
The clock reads 5,10
